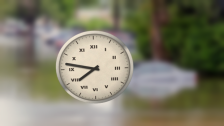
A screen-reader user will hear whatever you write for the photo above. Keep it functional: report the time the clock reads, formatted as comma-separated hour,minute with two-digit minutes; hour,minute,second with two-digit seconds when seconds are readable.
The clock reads 7,47
